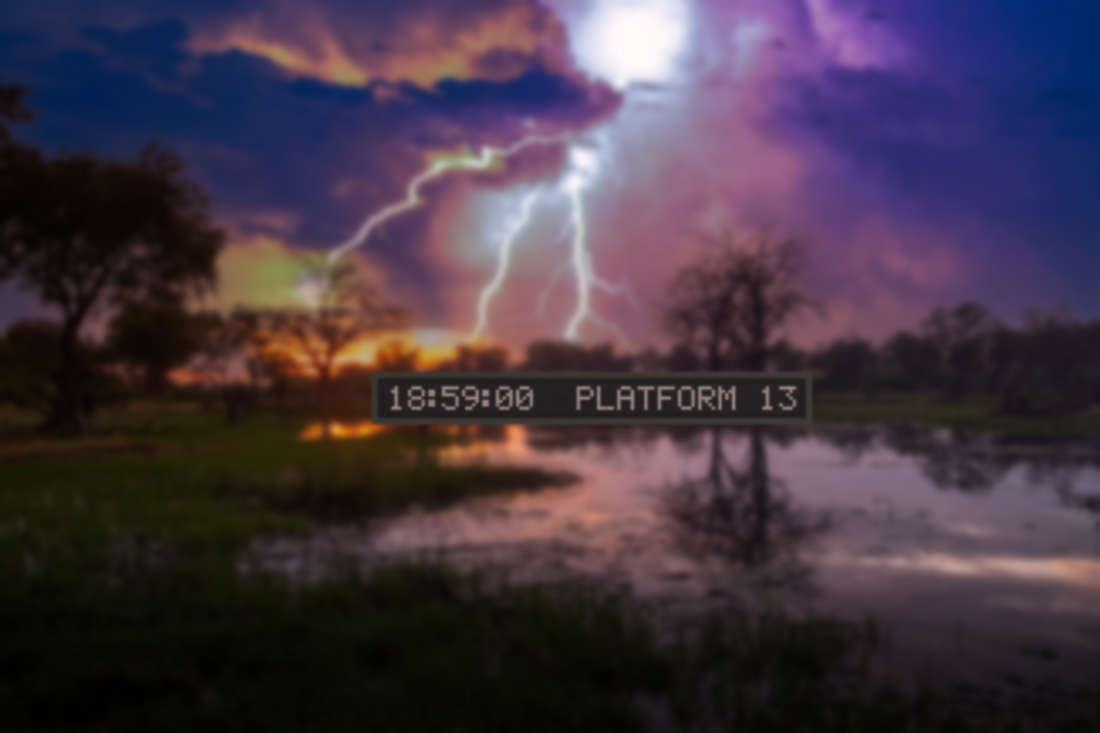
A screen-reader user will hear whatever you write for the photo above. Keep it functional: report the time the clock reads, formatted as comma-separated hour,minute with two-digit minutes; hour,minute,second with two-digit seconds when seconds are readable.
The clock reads 18,59,00
